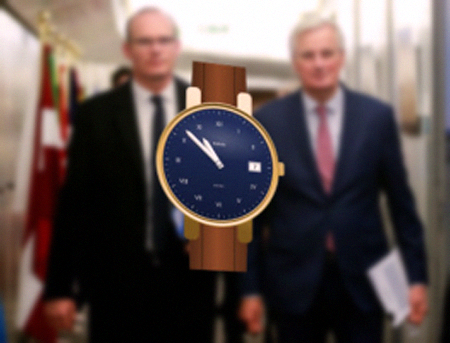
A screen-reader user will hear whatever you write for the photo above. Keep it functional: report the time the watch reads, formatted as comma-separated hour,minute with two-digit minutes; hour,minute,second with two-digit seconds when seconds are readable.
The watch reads 10,52
